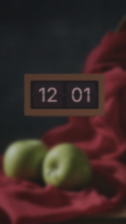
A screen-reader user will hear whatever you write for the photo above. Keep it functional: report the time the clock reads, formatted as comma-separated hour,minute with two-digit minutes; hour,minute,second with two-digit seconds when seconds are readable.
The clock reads 12,01
